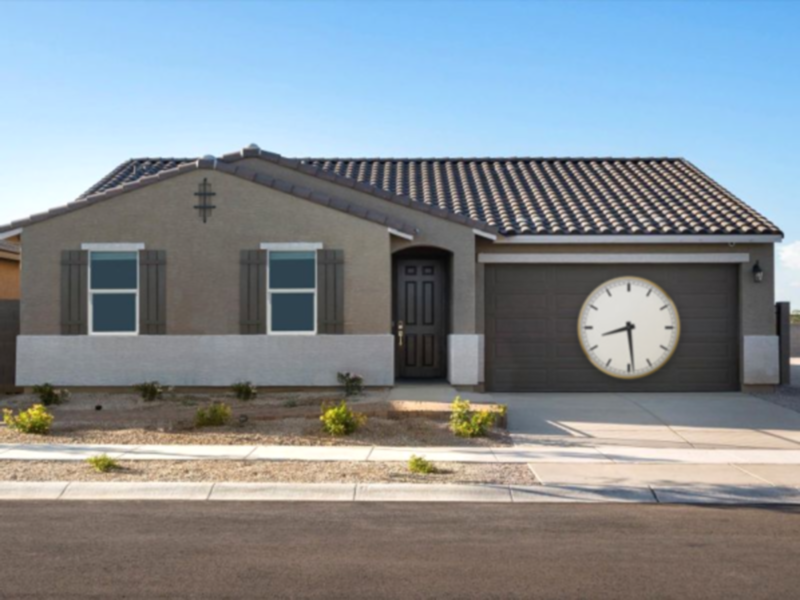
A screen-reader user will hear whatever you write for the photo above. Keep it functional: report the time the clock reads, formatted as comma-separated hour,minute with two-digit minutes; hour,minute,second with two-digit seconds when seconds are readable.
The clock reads 8,29
